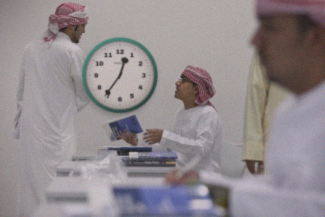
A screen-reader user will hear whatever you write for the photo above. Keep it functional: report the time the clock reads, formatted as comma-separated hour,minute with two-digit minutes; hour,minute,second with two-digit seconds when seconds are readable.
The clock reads 12,36
